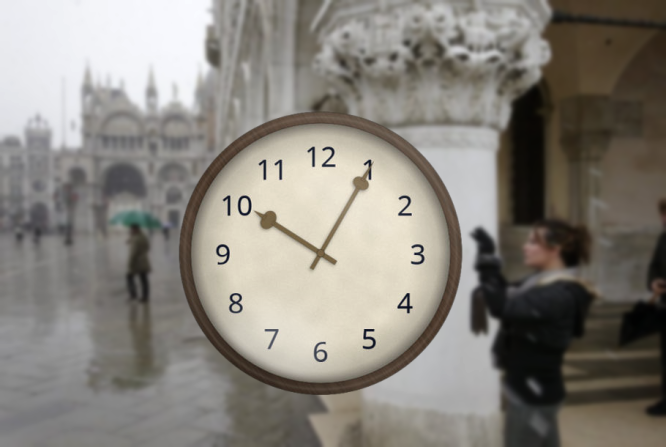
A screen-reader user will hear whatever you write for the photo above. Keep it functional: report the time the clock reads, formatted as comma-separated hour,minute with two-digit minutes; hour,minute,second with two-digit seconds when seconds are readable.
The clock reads 10,05
